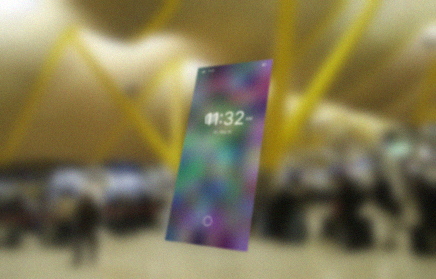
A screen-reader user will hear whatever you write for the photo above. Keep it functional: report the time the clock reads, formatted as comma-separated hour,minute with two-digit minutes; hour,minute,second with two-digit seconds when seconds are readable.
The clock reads 11,32
